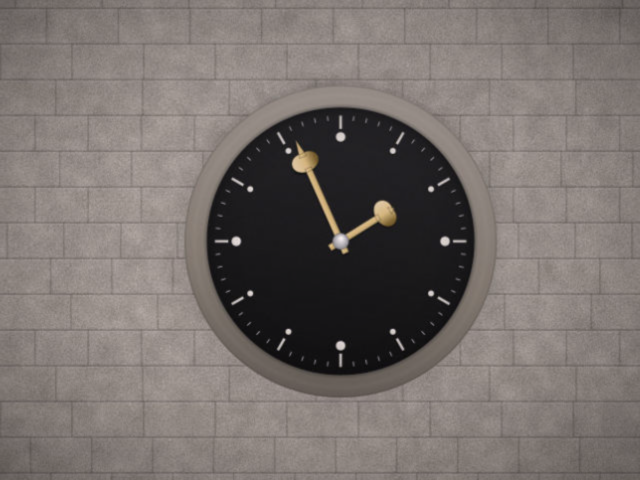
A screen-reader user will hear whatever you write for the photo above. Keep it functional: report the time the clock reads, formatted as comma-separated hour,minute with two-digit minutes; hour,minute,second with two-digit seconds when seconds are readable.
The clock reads 1,56
